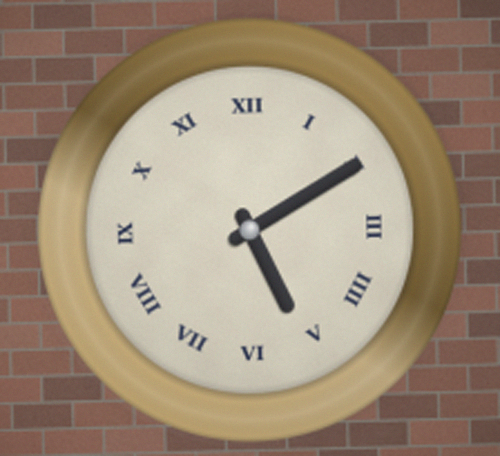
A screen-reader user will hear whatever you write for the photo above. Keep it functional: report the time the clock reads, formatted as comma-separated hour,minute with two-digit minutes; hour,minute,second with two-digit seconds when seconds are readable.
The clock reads 5,10
